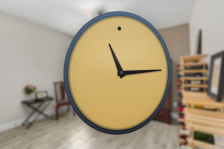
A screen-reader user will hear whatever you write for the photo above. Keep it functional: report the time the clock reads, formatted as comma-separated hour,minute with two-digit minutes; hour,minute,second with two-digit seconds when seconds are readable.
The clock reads 11,15
